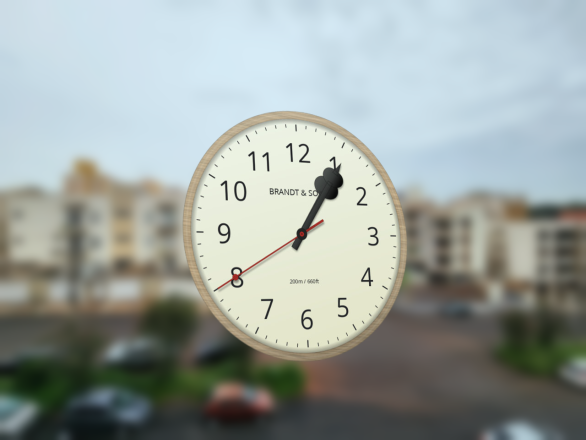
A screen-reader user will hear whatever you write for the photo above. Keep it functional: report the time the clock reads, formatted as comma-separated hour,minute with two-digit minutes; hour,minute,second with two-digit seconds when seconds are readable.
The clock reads 1,05,40
